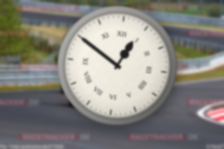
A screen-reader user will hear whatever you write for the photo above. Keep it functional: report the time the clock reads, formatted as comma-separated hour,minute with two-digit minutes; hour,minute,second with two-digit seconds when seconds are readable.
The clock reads 12,50
